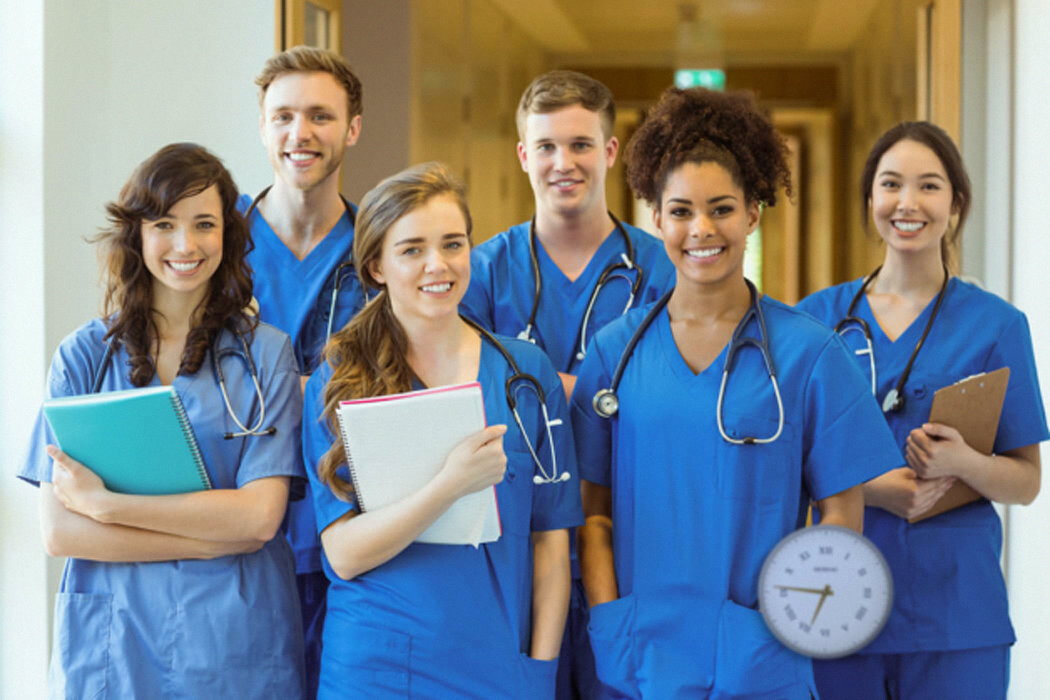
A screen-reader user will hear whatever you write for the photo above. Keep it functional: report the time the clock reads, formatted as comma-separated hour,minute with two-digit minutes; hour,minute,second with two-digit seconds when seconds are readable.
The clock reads 6,46
